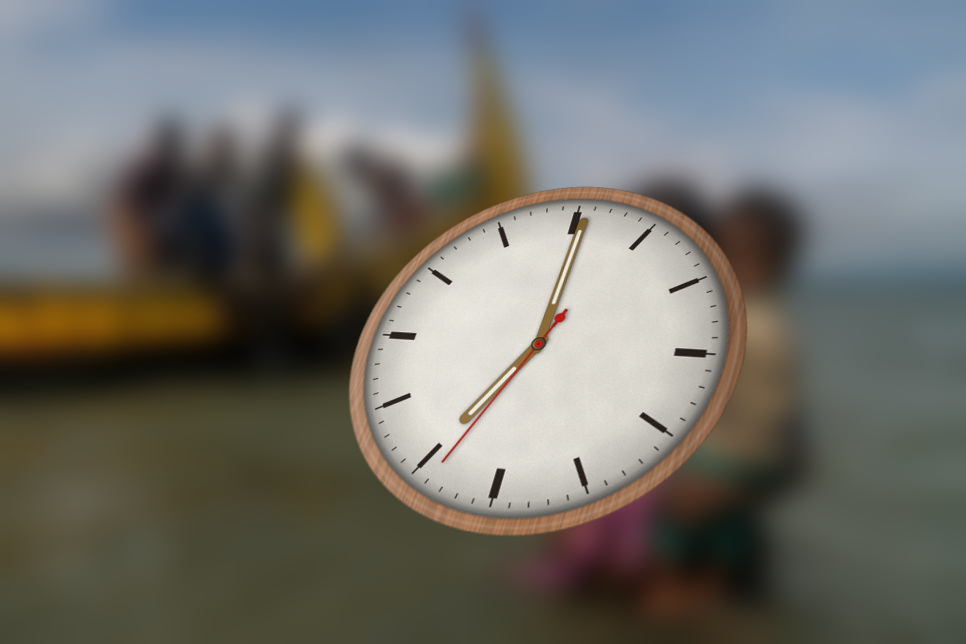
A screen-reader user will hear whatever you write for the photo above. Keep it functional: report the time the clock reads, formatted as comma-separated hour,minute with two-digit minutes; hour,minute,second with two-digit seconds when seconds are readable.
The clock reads 7,00,34
